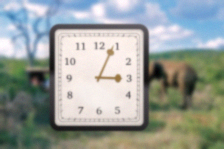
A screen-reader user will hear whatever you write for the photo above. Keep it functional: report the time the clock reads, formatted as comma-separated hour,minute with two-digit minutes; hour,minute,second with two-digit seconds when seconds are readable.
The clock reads 3,04
